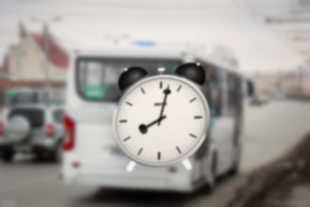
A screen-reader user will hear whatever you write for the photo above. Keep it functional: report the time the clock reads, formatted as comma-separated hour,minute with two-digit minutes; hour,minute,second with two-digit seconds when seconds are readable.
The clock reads 8,02
